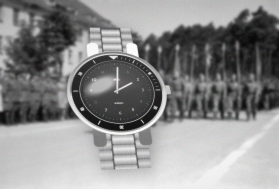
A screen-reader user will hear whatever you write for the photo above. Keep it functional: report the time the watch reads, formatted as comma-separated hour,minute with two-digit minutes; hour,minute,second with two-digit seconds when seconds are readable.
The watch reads 2,01
